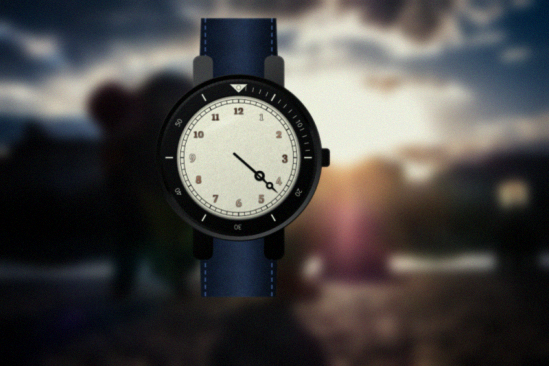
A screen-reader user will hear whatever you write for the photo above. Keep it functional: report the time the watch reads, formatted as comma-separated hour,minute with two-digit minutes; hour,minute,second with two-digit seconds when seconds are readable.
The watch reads 4,22
